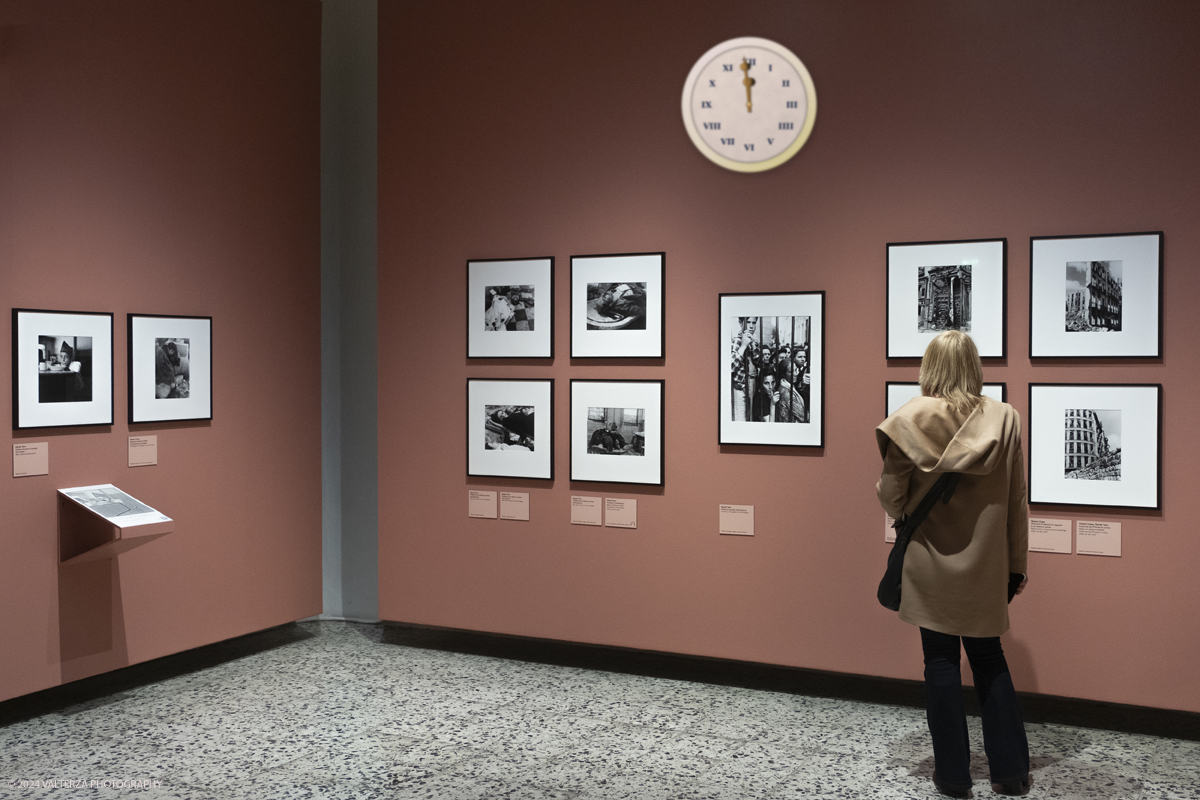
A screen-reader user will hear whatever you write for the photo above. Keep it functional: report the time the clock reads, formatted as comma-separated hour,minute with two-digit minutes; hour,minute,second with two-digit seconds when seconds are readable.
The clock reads 11,59
